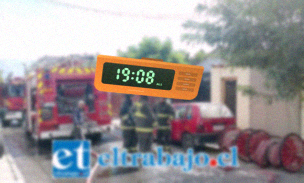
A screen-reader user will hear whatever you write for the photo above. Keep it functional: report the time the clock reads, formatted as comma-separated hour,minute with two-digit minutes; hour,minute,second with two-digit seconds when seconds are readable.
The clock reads 19,08
